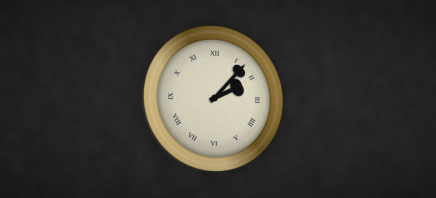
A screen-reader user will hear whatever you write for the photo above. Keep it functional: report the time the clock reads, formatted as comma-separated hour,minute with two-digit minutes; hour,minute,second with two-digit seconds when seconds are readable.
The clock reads 2,07
